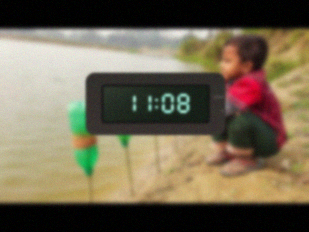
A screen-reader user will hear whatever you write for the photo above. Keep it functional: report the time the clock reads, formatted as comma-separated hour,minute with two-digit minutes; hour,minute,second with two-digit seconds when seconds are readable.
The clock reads 11,08
